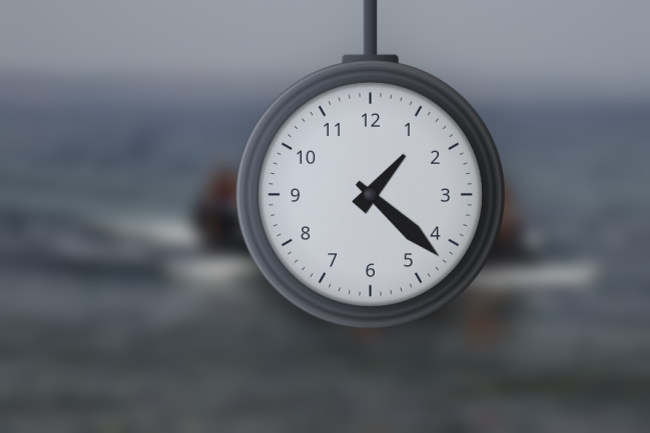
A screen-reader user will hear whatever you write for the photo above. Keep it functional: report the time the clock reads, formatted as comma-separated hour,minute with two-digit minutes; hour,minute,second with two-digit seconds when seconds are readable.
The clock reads 1,22
